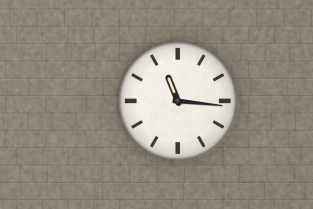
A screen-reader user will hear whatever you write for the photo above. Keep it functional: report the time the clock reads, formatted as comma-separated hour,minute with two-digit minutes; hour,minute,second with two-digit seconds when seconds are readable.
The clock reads 11,16
